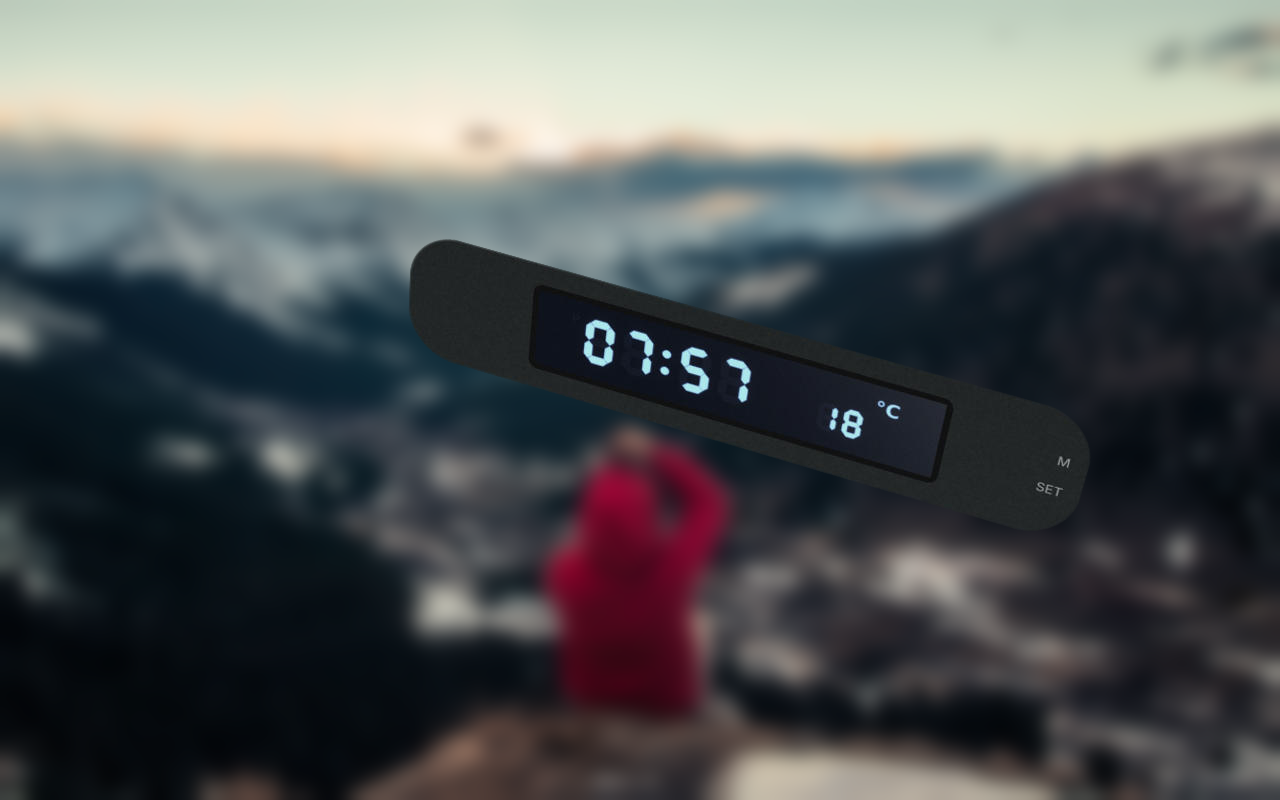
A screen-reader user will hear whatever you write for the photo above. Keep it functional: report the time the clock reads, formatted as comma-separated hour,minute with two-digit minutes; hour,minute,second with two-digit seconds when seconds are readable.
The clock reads 7,57
